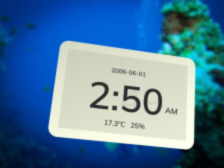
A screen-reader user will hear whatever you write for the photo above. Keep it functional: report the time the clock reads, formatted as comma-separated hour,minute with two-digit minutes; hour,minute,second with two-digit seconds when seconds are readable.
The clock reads 2,50
